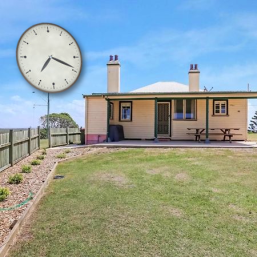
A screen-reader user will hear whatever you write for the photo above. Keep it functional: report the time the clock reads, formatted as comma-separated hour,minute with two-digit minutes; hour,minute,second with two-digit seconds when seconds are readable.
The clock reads 7,19
